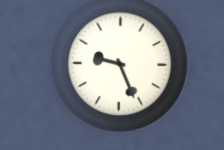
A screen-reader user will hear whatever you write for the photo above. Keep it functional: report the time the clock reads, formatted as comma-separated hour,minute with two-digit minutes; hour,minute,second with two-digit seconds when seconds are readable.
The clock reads 9,26
